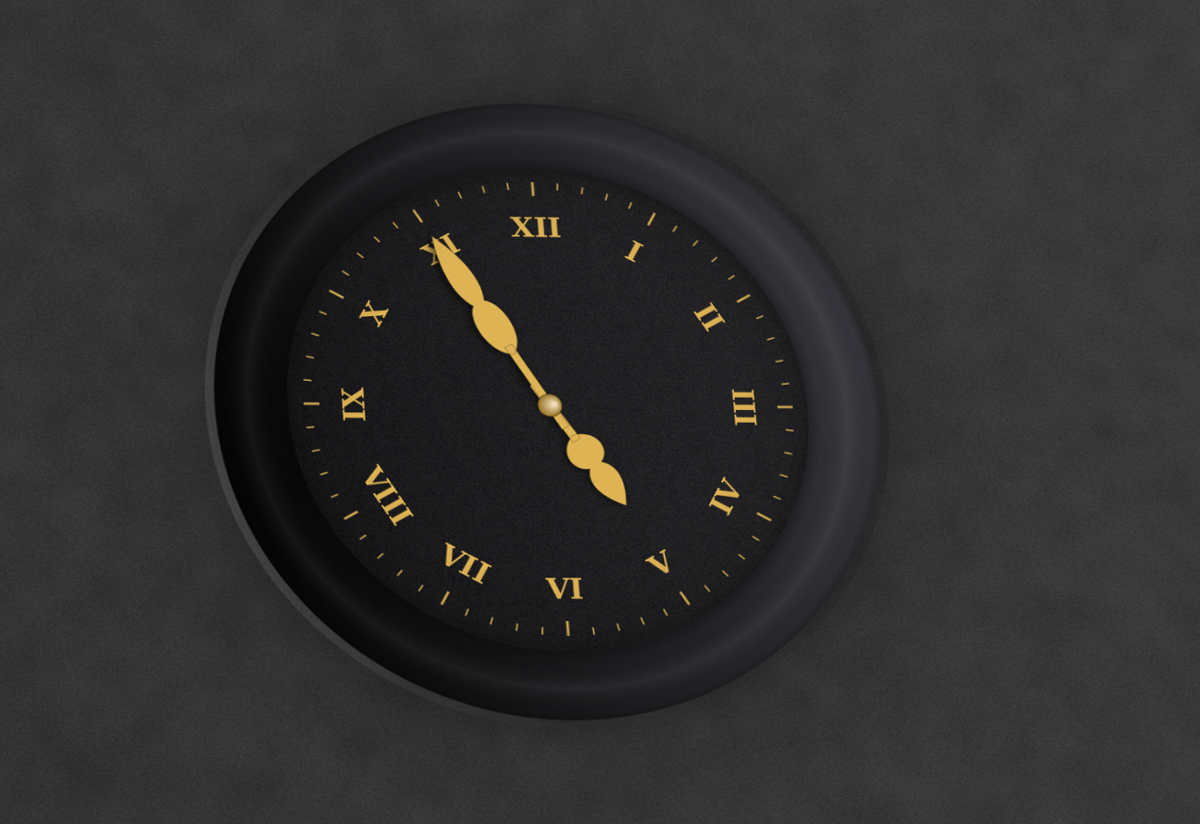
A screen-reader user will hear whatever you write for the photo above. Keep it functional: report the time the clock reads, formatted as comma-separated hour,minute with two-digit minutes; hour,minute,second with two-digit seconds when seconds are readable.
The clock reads 4,55
